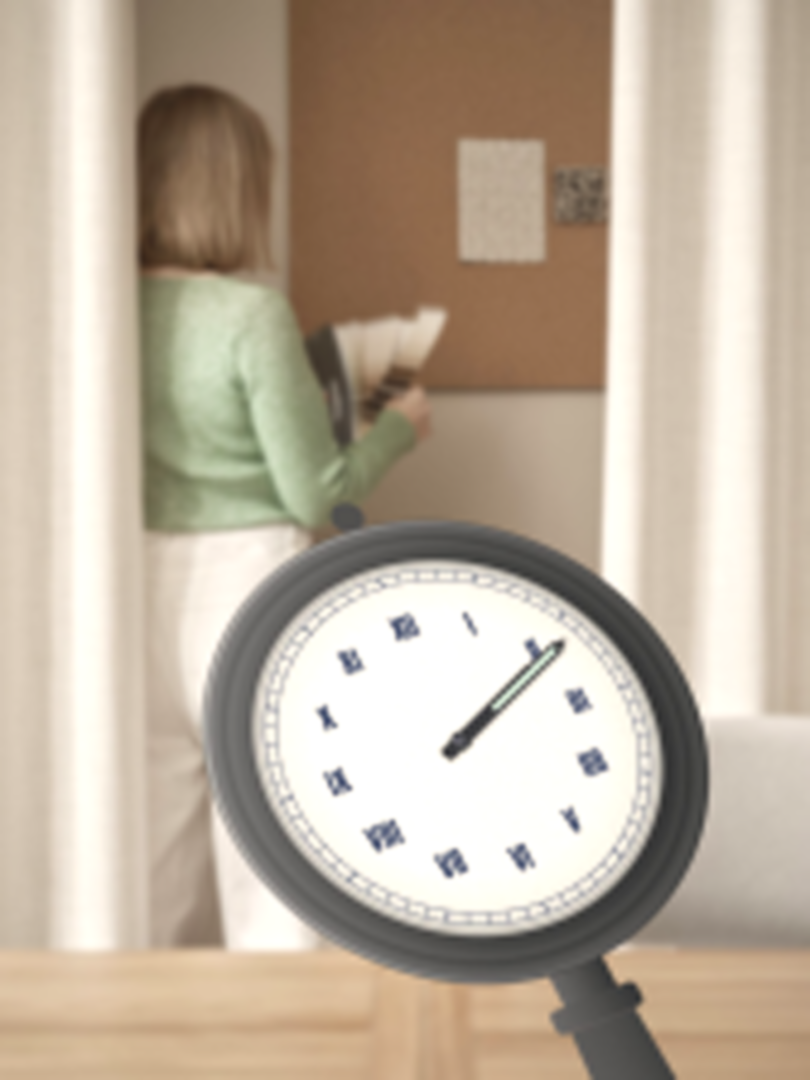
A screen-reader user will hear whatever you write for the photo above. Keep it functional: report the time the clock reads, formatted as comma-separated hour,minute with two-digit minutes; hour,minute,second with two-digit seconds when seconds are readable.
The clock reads 2,11
